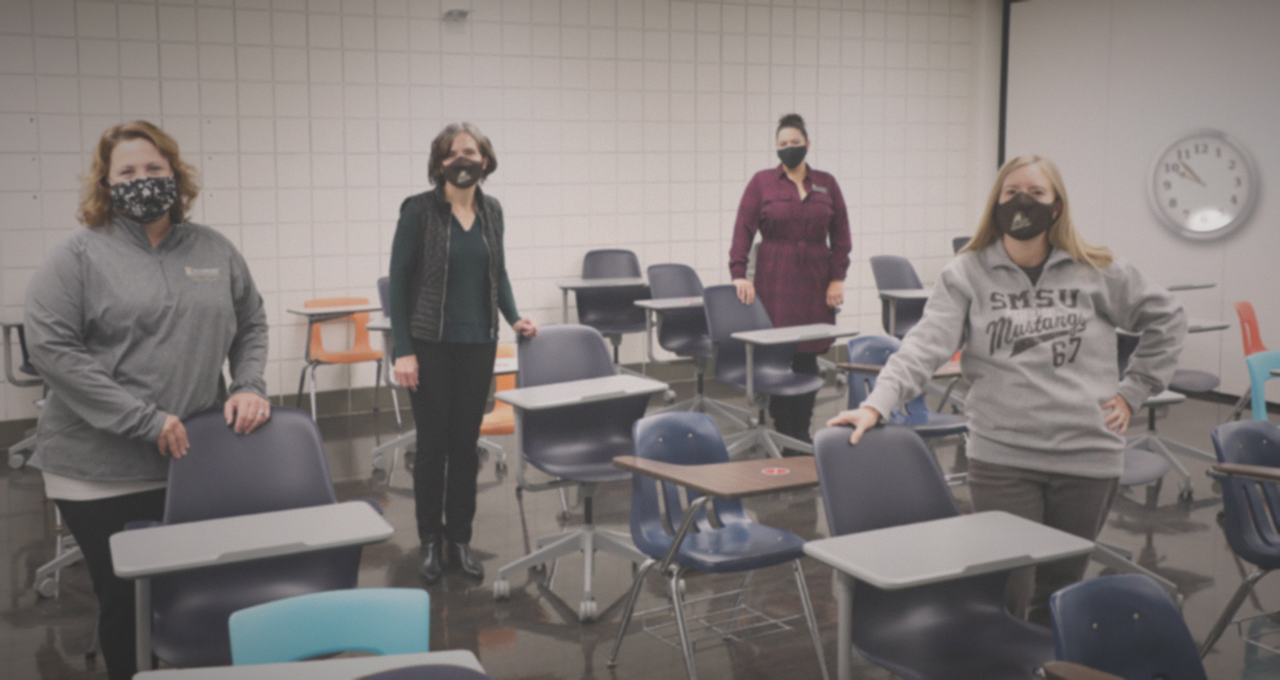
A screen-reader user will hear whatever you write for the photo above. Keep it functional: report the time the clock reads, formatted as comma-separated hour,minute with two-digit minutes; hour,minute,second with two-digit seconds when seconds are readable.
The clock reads 9,53
